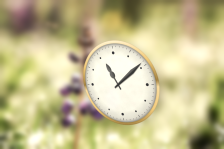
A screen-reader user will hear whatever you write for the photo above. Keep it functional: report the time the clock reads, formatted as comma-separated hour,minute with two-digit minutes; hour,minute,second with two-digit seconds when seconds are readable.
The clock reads 11,09
